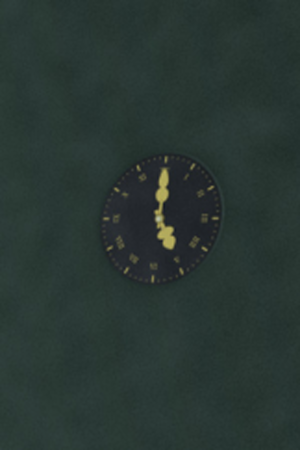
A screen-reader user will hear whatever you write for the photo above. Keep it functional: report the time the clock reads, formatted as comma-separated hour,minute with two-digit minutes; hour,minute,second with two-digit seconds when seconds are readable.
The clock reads 5,00
